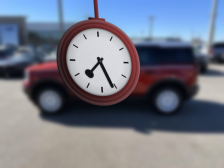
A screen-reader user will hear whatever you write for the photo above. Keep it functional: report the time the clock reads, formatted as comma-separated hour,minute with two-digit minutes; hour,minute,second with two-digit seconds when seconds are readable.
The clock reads 7,26
